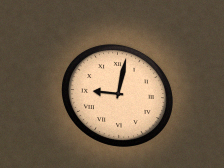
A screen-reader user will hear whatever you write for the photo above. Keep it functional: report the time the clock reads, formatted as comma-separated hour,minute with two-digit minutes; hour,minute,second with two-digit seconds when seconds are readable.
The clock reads 9,02
